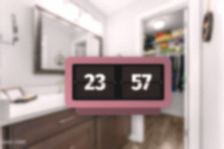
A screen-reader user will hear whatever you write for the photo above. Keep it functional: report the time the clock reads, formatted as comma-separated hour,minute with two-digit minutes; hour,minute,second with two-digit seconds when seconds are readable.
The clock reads 23,57
